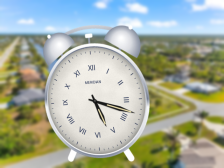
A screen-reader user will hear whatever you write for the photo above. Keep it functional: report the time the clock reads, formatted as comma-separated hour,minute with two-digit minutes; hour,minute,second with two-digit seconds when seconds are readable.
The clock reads 5,18
